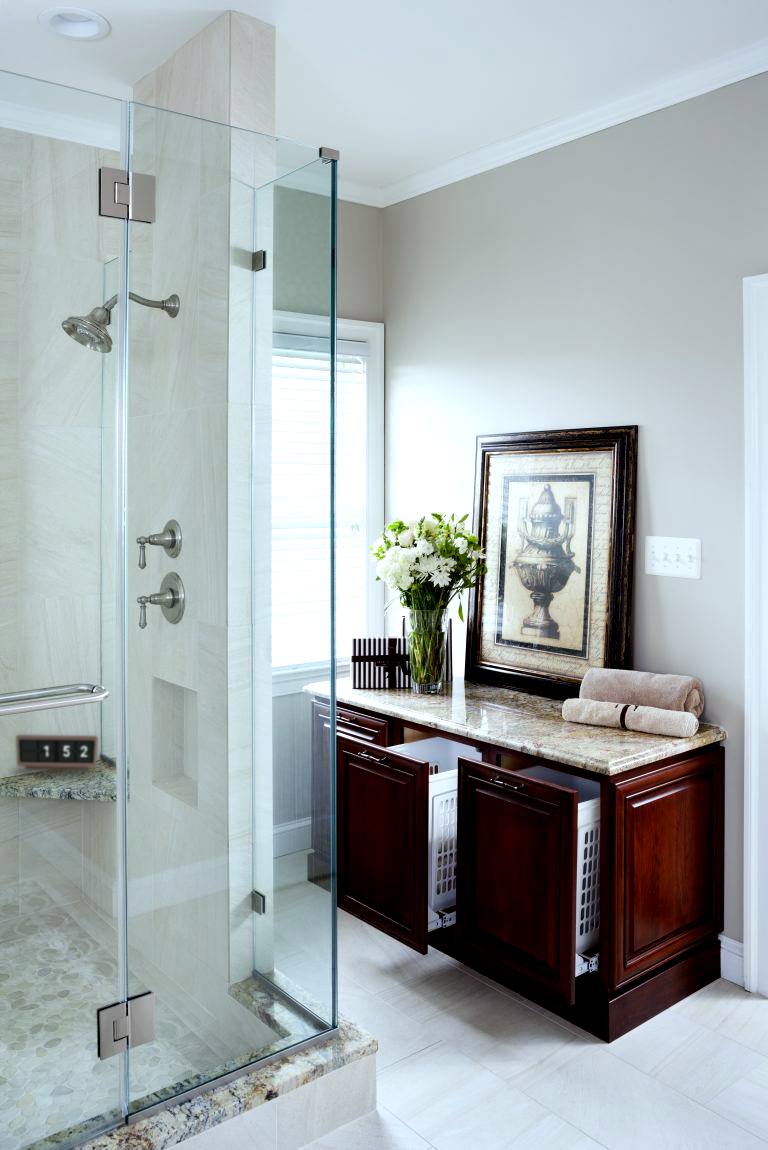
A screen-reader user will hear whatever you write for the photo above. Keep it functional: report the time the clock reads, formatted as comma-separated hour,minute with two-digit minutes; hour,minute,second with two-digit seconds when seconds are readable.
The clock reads 1,52
